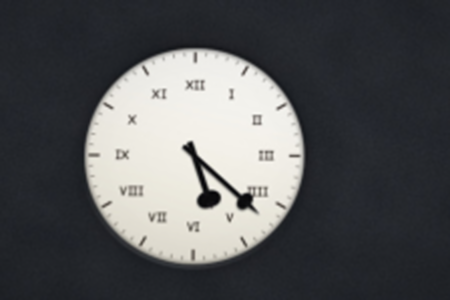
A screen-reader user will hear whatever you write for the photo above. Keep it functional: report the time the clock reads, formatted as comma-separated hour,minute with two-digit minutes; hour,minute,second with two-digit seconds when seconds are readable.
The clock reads 5,22
